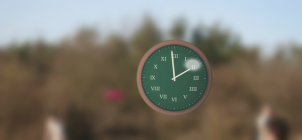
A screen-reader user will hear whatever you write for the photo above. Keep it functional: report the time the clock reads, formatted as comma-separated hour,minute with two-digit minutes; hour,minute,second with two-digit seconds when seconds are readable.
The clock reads 1,59
